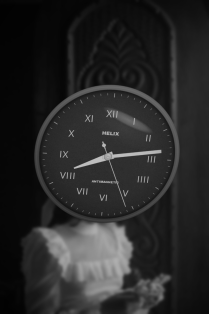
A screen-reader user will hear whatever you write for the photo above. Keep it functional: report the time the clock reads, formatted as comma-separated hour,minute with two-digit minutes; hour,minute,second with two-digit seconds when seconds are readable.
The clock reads 8,13,26
